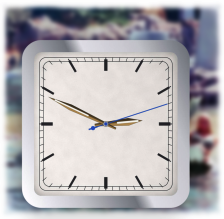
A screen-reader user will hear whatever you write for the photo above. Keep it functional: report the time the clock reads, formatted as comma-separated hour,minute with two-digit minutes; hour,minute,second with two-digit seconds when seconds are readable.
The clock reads 2,49,12
